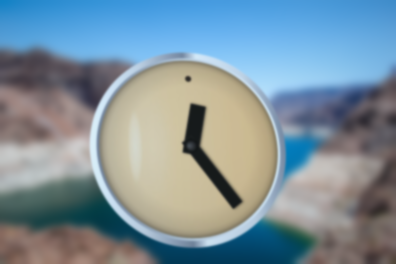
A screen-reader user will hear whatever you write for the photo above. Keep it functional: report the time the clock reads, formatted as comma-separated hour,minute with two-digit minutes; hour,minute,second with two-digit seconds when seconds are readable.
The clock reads 12,24
